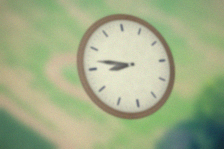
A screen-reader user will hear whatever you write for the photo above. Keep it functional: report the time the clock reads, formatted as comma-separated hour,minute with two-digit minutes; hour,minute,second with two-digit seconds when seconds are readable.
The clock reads 8,47
